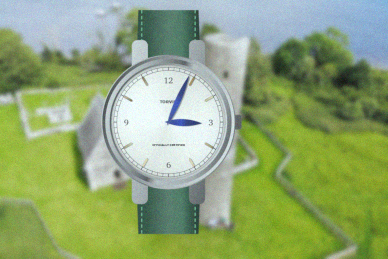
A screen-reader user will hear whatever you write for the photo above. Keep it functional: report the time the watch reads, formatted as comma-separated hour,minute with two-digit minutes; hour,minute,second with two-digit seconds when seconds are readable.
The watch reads 3,04
